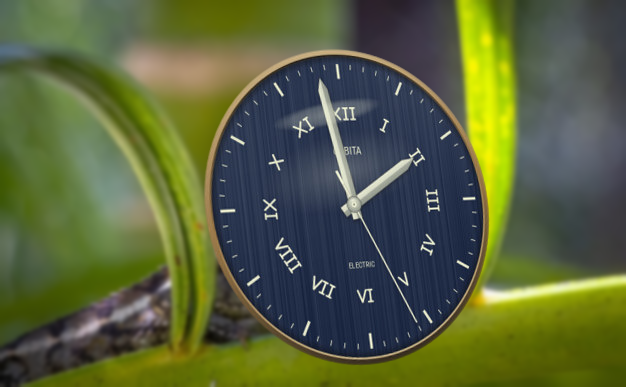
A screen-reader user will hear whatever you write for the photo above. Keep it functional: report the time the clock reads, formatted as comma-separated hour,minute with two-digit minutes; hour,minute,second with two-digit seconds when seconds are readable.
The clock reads 1,58,26
